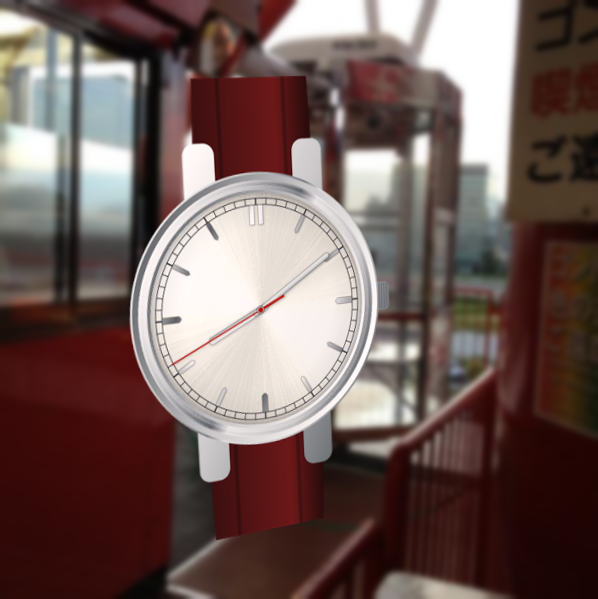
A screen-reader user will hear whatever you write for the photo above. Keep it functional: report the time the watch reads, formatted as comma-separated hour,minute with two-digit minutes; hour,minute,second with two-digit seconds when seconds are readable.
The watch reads 8,09,41
